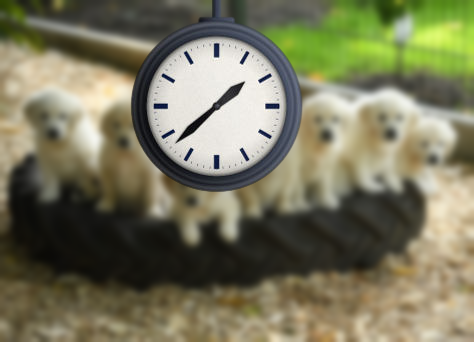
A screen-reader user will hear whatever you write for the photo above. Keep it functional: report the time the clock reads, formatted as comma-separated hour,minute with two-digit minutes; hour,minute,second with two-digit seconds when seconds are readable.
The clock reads 1,38
